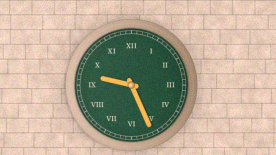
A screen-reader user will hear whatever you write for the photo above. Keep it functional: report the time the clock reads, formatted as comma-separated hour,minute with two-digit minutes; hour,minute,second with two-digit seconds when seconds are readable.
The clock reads 9,26
